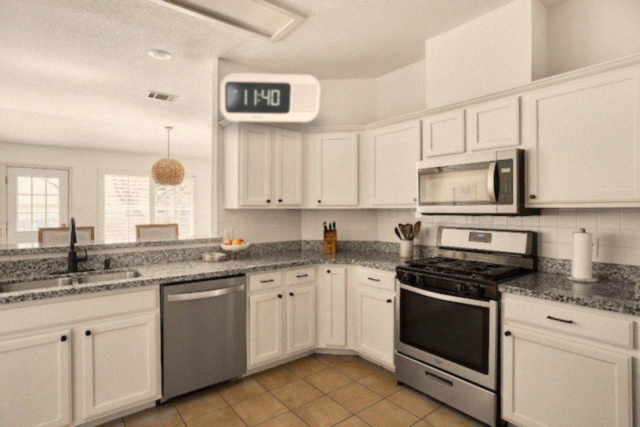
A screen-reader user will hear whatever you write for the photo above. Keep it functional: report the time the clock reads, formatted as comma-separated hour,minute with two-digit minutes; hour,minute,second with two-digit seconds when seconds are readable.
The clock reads 11,40
